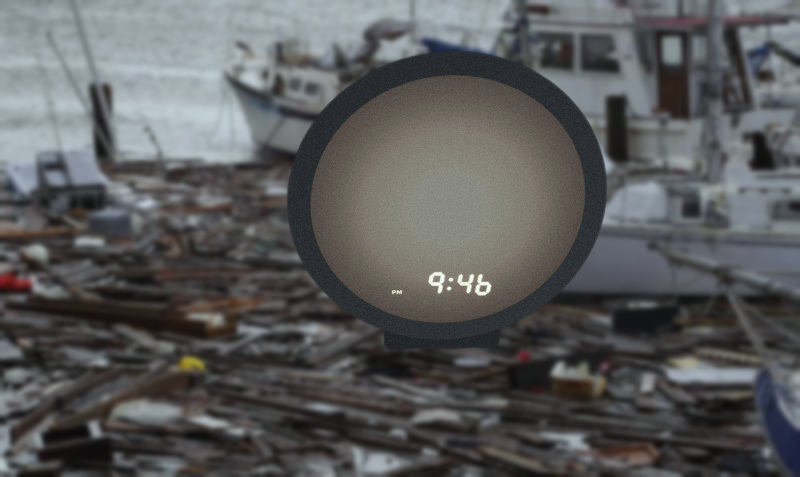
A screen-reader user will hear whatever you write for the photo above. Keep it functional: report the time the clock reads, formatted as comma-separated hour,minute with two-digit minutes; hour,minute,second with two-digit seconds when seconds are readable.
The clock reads 9,46
